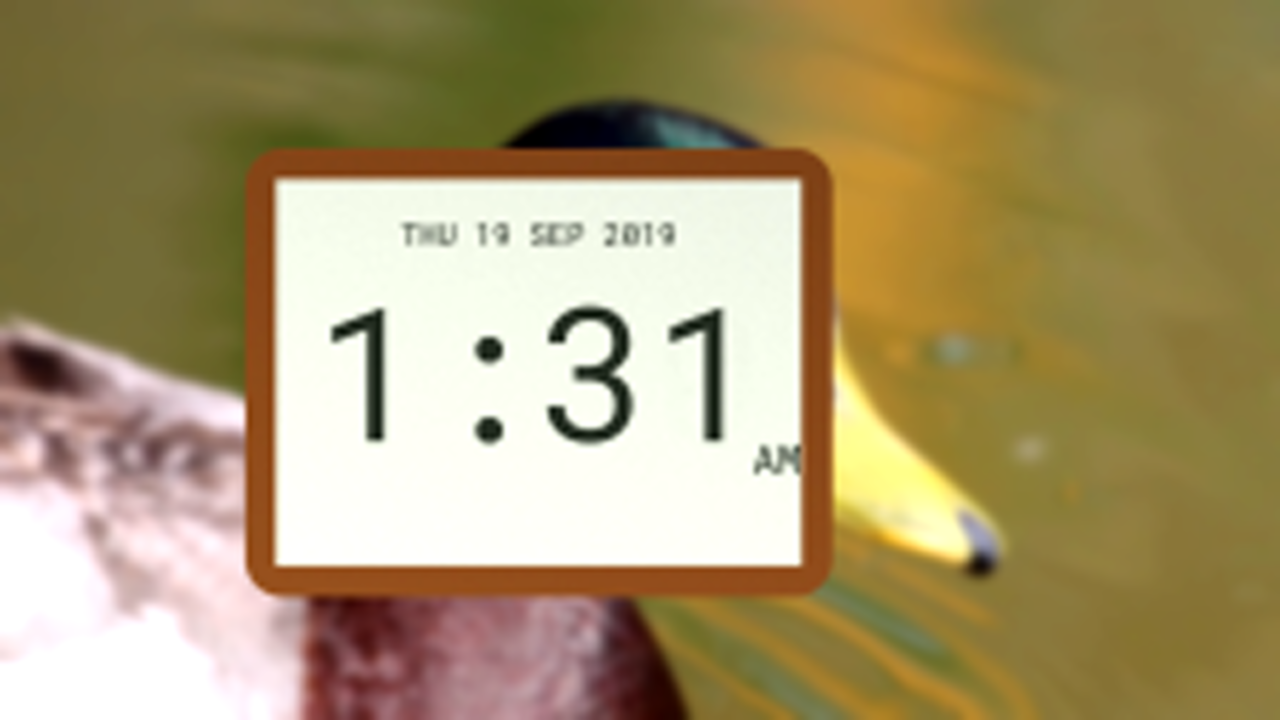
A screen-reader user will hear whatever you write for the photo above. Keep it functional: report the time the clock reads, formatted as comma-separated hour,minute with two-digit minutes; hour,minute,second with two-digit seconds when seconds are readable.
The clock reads 1,31
